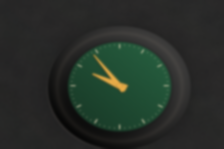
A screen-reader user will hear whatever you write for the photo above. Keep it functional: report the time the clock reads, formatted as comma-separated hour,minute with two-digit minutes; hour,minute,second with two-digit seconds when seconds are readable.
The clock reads 9,54
